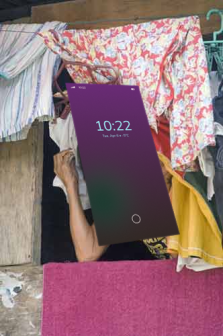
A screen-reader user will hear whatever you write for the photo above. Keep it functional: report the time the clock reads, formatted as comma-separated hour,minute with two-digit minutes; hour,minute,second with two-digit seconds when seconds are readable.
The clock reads 10,22
